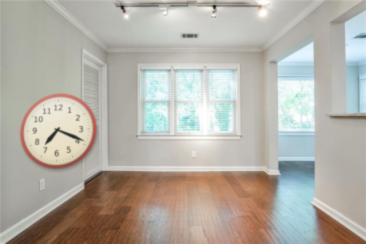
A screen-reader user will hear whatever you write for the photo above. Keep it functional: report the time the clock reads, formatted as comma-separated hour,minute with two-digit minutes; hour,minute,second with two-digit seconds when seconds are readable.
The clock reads 7,19
